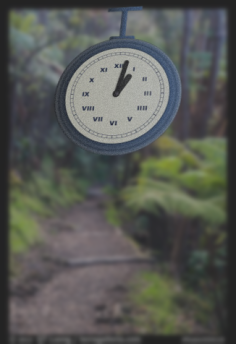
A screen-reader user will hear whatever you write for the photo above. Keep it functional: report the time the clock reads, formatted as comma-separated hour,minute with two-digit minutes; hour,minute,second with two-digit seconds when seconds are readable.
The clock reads 1,02
